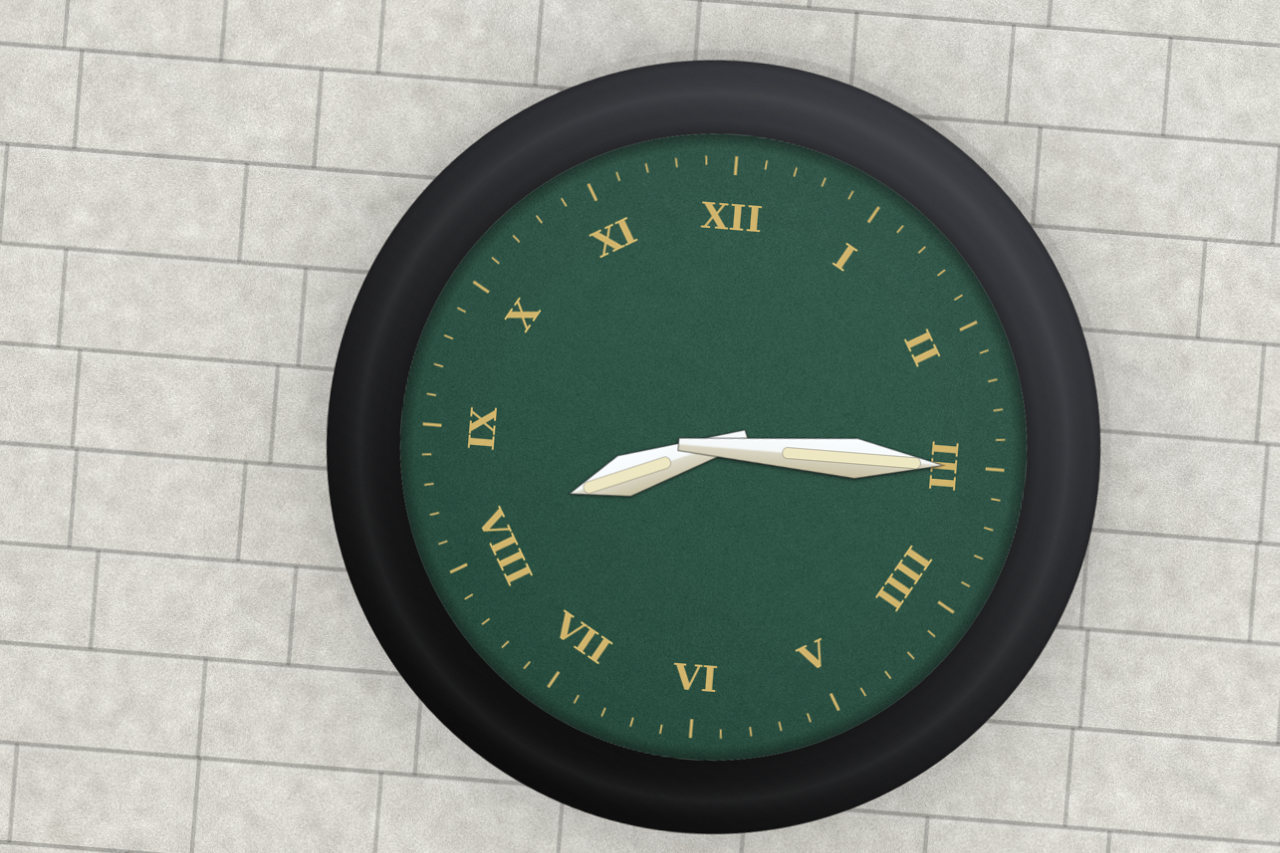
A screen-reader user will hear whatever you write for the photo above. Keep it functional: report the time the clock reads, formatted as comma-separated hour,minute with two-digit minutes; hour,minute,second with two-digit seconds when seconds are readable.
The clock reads 8,15
